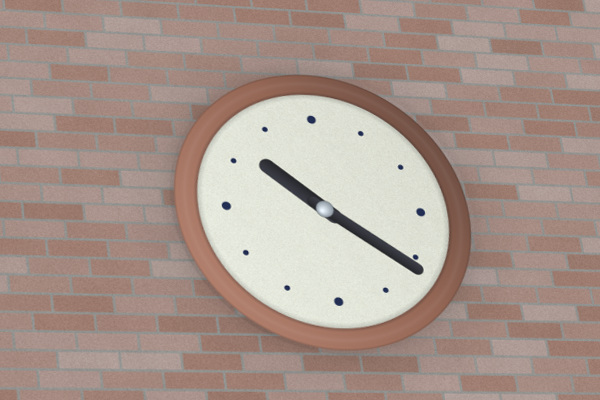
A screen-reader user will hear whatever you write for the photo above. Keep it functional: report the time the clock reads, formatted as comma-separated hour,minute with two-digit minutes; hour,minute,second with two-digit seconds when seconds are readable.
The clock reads 10,21
